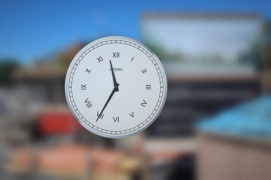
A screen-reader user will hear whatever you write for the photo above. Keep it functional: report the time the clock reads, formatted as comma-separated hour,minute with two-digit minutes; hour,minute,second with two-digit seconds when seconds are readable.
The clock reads 11,35
